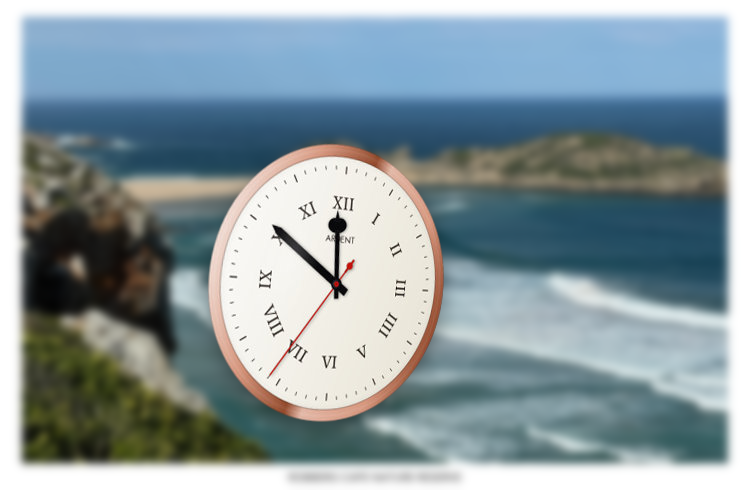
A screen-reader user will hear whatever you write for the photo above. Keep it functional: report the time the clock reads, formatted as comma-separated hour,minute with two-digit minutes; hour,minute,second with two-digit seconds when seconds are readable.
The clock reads 11,50,36
